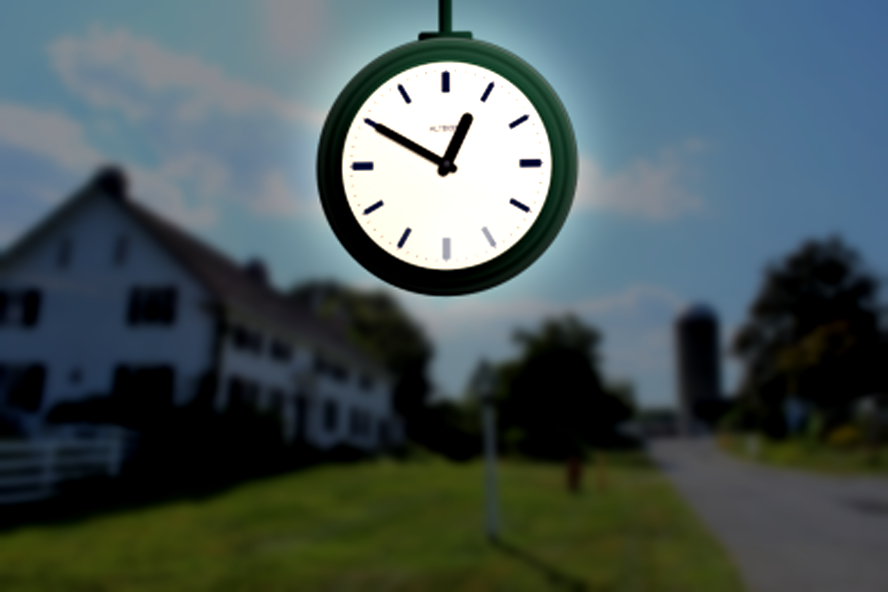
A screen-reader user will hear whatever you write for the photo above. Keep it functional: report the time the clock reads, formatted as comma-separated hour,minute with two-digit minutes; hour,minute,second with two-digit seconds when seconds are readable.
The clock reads 12,50
